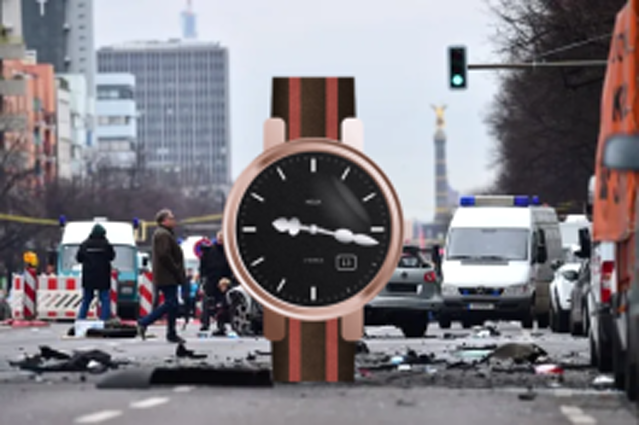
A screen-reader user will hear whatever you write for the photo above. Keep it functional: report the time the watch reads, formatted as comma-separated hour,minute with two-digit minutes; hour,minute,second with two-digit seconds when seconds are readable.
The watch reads 9,17
